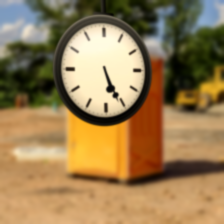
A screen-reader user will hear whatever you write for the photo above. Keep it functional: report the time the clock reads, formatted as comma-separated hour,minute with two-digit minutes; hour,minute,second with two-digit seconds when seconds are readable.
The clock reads 5,26
